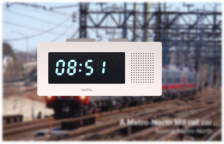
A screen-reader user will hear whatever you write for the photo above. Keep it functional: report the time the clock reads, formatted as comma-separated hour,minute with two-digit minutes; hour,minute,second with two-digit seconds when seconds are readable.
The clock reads 8,51
